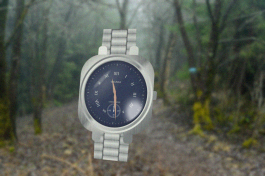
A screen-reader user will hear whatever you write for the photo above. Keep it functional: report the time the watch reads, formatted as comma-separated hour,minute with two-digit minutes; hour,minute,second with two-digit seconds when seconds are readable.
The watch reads 11,29
